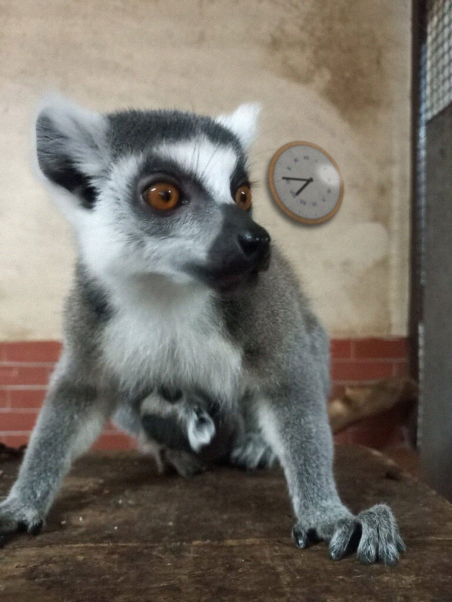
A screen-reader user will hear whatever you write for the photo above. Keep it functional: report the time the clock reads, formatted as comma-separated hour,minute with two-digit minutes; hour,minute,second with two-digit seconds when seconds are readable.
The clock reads 7,46
